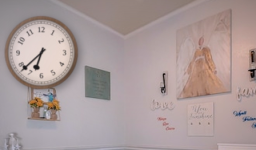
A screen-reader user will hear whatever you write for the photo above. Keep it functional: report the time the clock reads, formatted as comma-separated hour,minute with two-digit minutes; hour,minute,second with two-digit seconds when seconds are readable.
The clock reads 6,38
